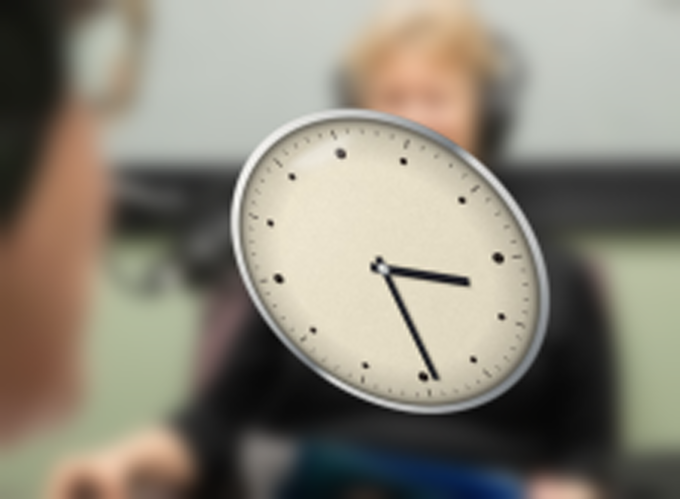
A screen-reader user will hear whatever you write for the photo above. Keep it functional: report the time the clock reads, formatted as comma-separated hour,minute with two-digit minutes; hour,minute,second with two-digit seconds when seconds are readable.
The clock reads 3,29
